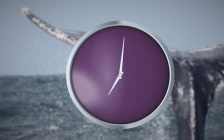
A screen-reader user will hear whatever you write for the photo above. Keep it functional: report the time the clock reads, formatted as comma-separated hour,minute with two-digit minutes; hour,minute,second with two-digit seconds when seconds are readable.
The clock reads 7,01
